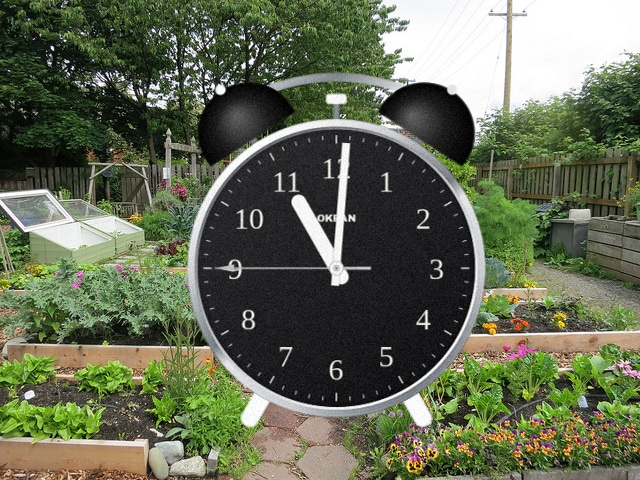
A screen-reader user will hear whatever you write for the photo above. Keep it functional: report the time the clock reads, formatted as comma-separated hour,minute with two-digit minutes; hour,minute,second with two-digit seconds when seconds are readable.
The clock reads 11,00,45
